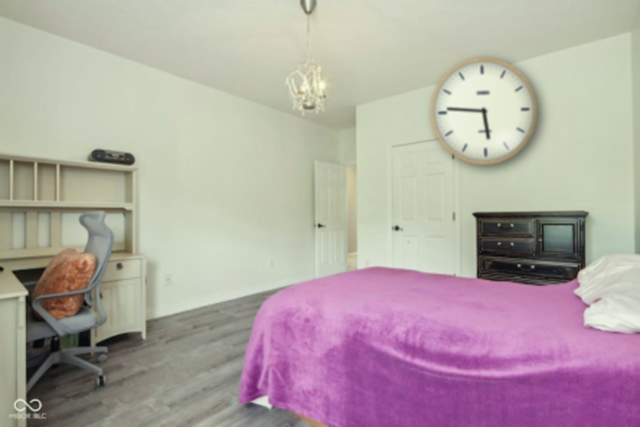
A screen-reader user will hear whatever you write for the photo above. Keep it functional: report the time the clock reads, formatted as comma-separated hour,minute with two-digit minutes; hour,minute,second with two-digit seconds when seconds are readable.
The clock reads 5,46
